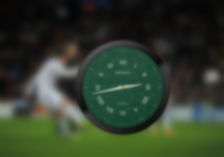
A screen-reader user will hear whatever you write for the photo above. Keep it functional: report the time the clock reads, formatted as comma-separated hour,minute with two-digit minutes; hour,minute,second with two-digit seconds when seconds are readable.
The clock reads 2,43
